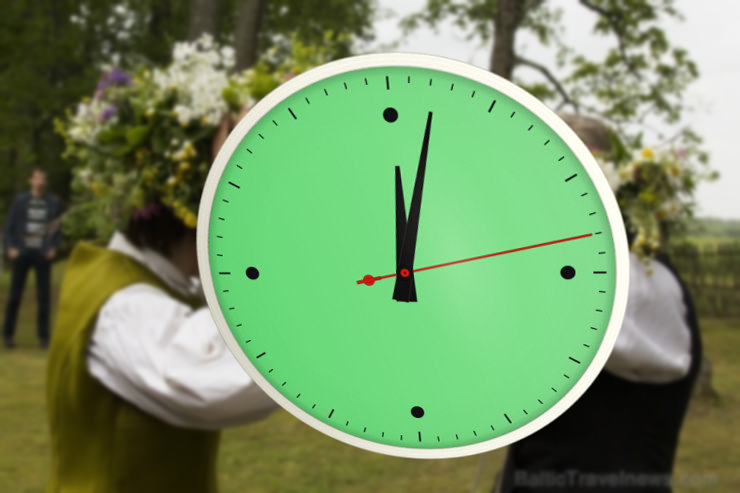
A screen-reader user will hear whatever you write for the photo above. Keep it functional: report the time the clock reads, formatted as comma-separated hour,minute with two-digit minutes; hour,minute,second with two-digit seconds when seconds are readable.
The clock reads 12,02,13
